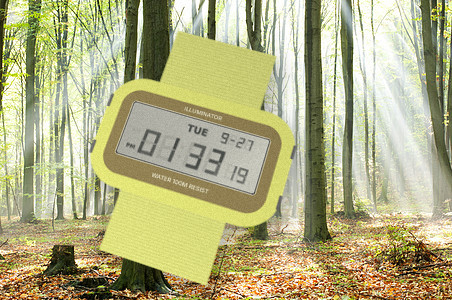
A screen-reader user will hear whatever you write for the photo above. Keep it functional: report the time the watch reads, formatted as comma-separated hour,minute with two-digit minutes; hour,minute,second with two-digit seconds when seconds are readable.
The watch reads 1,33,19
